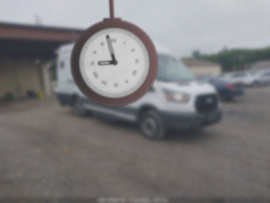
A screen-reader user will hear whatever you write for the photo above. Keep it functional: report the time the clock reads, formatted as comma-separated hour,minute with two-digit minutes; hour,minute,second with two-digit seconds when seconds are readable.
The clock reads 8,58
